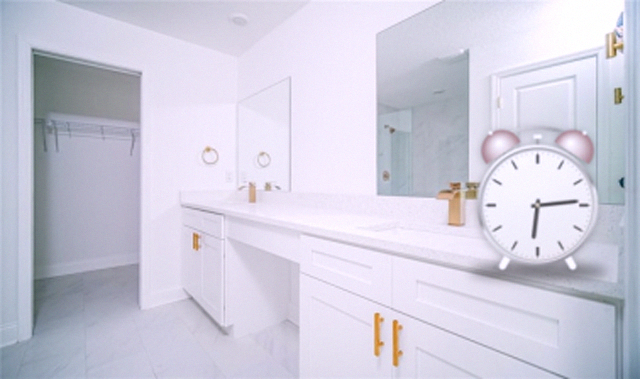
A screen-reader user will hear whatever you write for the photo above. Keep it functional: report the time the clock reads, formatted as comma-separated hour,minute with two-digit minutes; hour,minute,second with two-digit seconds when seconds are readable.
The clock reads 6,14
